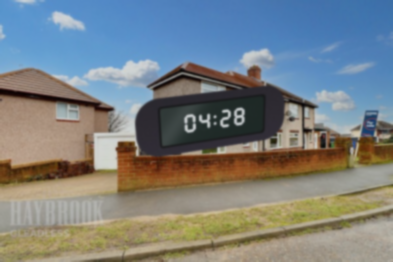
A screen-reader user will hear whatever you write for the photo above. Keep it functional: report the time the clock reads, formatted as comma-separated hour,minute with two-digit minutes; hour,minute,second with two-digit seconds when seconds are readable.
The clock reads 4,28
